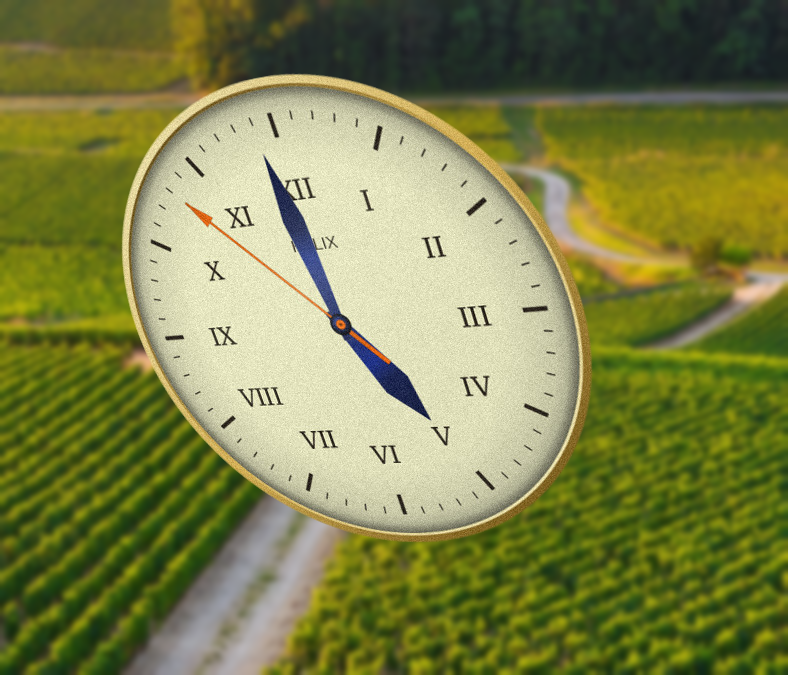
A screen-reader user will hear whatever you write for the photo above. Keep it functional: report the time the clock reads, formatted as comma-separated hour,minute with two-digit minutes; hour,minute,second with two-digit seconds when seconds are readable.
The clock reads 4,58,53
